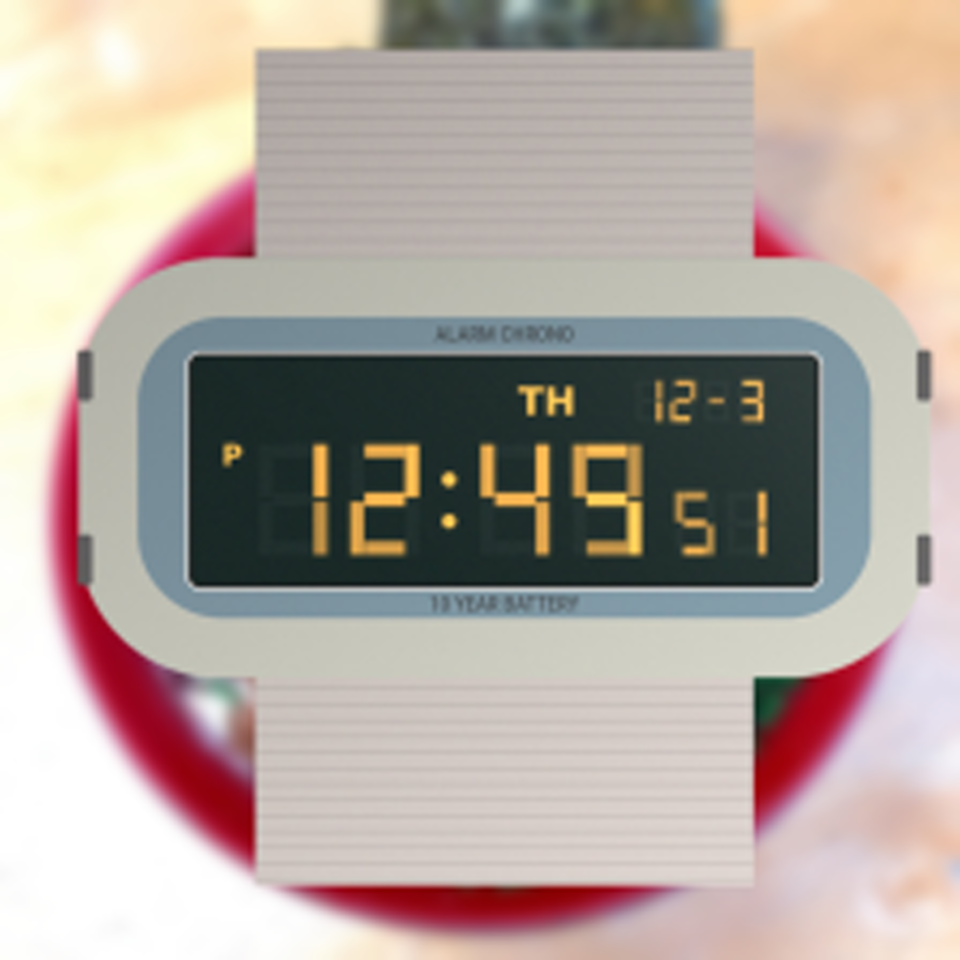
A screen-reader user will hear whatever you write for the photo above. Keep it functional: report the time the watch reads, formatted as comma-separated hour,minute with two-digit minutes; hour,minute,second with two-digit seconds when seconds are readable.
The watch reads 12,49,51
